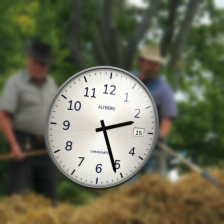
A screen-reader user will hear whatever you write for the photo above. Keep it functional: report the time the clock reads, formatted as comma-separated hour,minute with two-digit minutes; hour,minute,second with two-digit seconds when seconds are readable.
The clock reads 2,26
